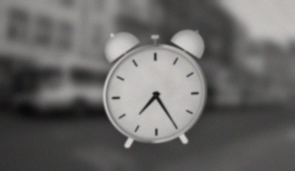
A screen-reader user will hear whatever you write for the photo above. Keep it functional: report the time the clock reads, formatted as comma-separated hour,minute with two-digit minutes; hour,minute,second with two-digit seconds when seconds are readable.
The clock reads 7,25
